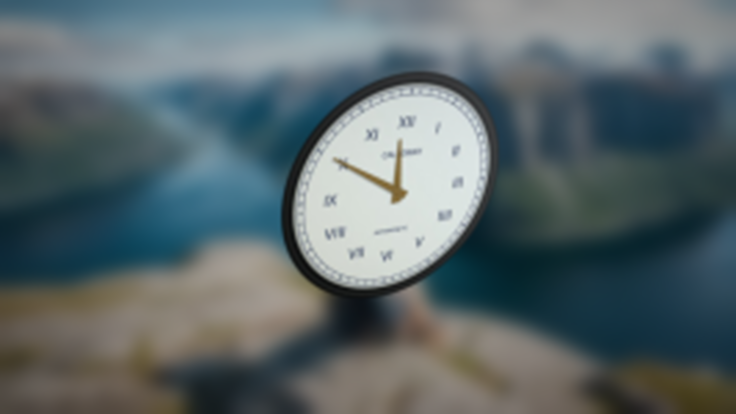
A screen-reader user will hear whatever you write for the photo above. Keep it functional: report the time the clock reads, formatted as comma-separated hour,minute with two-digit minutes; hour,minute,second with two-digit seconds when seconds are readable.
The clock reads 11,50
